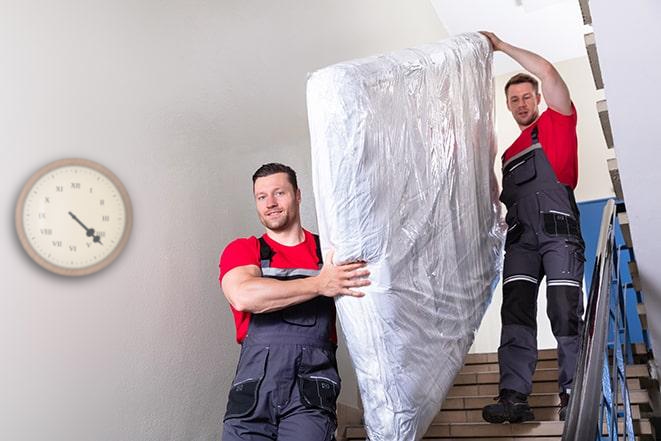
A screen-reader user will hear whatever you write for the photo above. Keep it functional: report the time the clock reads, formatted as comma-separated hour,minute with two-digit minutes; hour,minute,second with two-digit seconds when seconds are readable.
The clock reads 4,22
